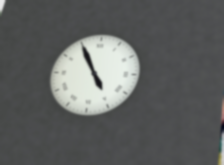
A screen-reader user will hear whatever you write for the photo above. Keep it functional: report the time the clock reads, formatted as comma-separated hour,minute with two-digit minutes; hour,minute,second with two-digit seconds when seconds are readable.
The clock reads 4,55
